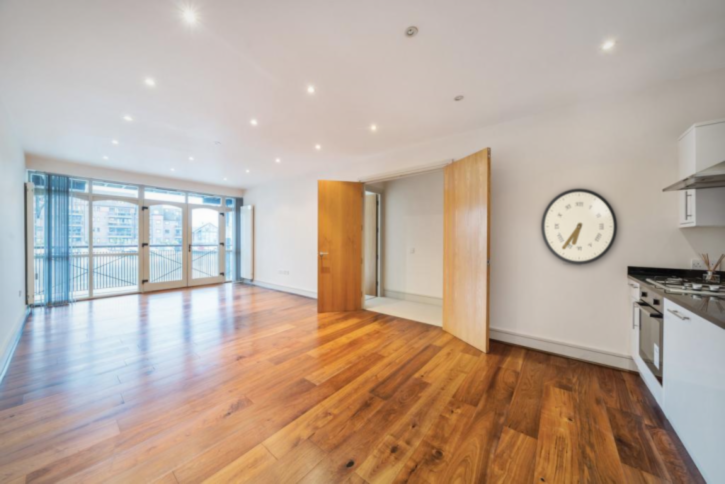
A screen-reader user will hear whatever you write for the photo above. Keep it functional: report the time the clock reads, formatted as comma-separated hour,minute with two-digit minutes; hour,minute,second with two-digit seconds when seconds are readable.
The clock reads 6,36
